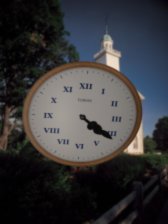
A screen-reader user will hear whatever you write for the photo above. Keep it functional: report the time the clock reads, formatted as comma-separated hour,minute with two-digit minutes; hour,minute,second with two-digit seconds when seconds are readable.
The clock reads 4,21
